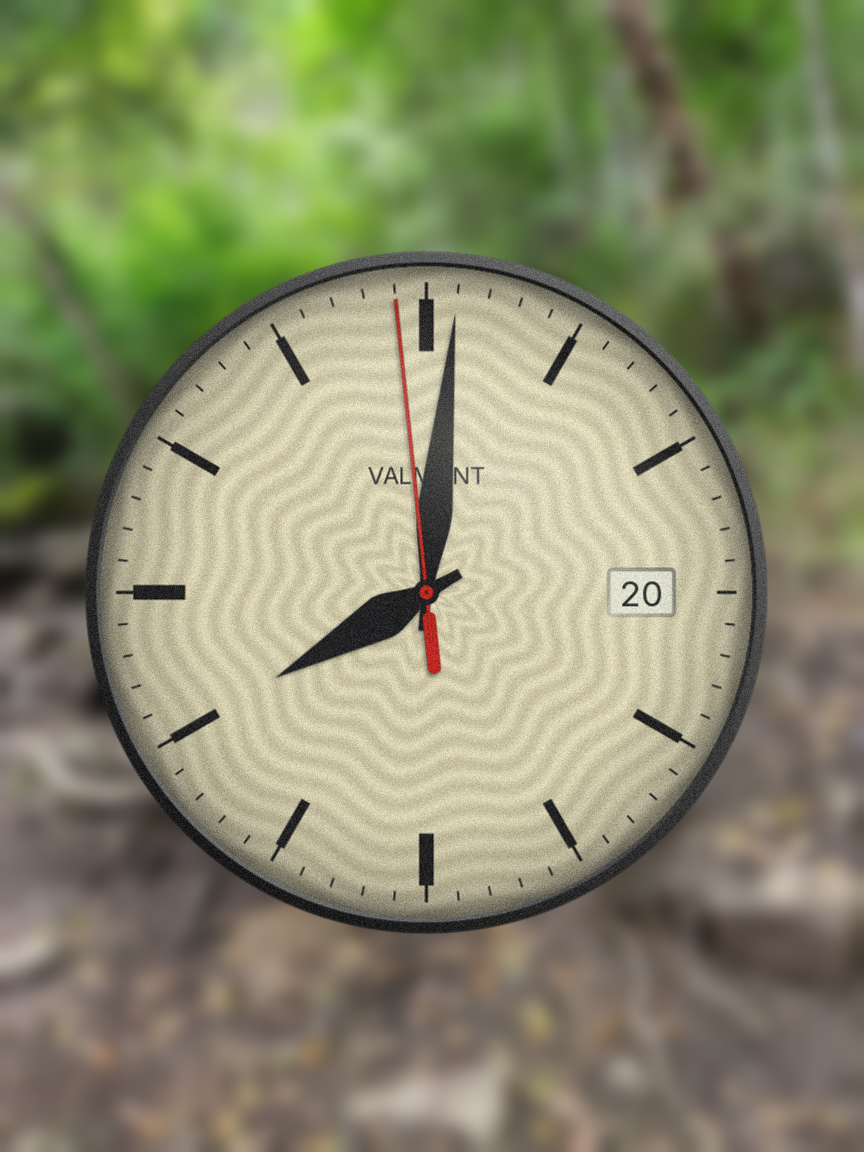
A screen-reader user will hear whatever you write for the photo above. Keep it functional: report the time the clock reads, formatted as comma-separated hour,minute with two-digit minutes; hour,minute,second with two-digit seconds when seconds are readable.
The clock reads 8,00,59
